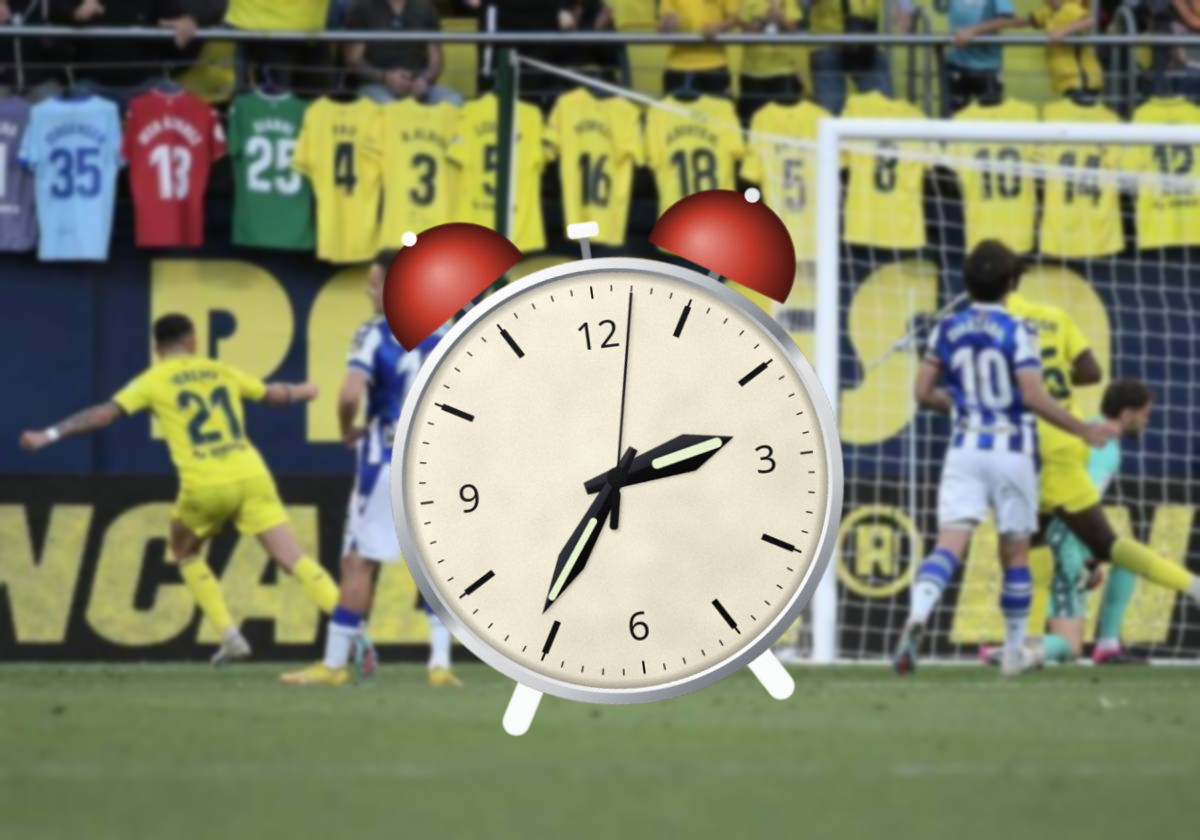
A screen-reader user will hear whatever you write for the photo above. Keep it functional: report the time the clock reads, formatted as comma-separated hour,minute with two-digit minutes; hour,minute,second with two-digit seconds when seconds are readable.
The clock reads 2,36,02
